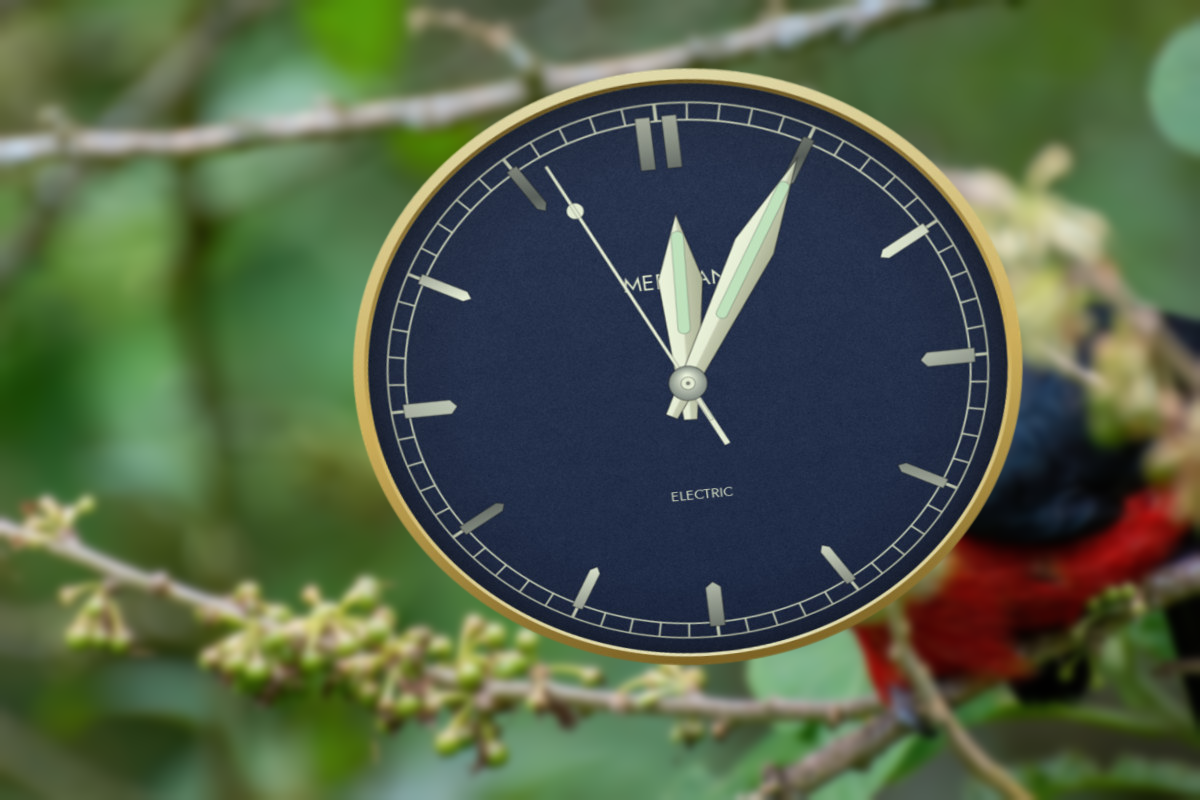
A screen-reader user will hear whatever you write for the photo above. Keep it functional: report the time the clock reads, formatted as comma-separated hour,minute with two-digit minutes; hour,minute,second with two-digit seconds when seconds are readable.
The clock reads 12,04,56
